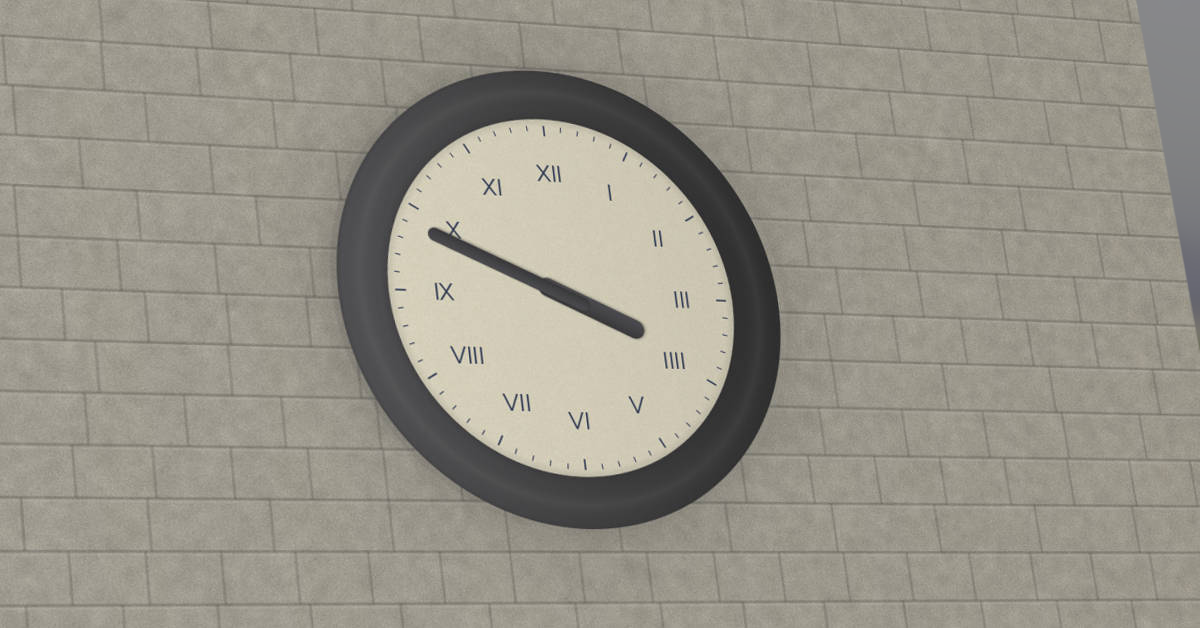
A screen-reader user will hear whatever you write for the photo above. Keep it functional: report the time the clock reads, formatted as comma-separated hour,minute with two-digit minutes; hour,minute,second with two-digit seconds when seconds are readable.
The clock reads 3,49
